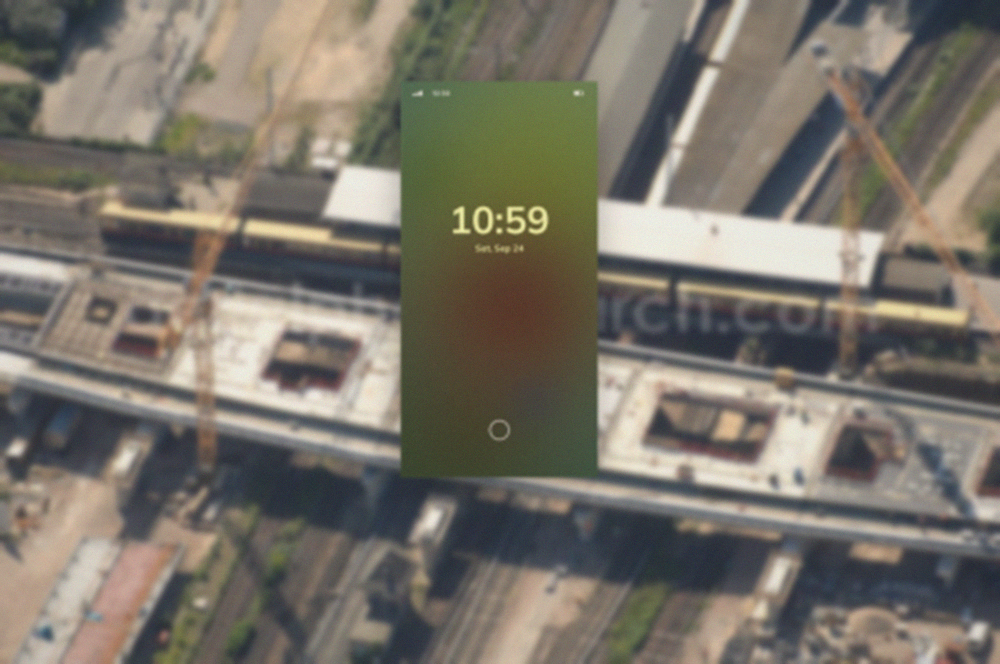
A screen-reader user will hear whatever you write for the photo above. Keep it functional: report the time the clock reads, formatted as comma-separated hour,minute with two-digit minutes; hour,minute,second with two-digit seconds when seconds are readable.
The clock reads 10,59
